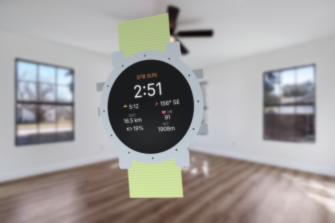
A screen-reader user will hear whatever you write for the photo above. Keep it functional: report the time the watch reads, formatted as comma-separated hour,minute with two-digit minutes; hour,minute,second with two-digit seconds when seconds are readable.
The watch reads 2,51
